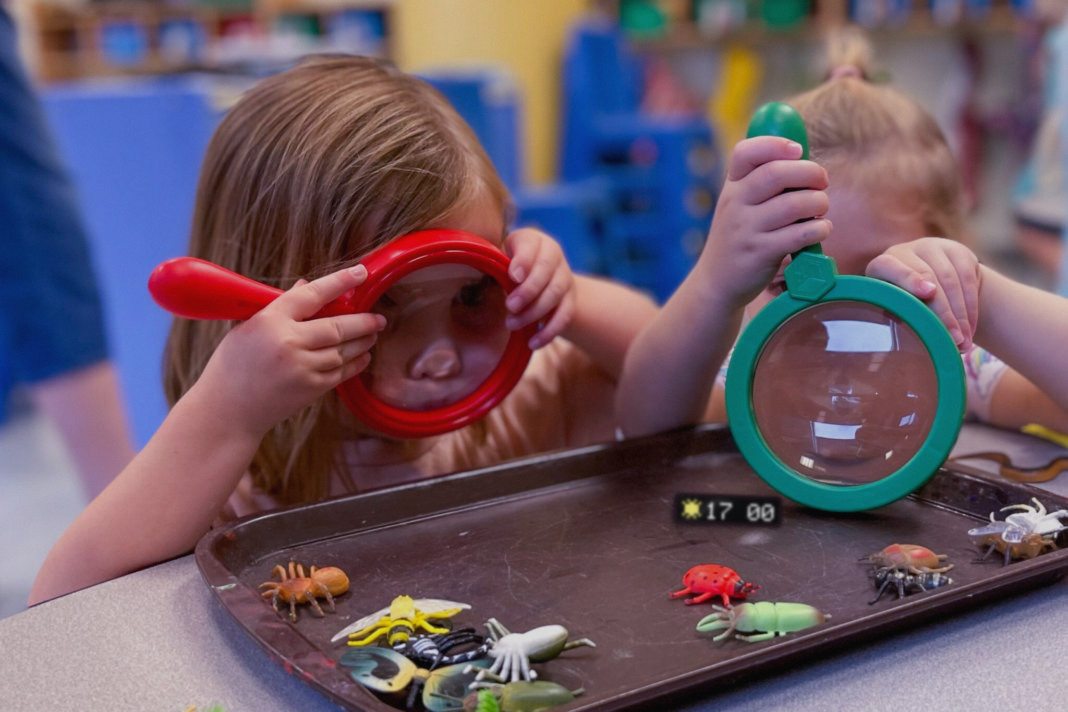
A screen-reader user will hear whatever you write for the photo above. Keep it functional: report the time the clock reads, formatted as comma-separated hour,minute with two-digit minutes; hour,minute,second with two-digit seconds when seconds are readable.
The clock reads 17,00
